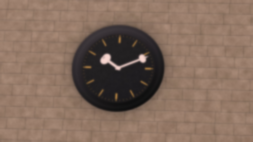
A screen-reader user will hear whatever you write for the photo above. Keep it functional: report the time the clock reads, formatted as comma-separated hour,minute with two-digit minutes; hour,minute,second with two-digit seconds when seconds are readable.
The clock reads 10,11
